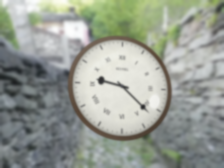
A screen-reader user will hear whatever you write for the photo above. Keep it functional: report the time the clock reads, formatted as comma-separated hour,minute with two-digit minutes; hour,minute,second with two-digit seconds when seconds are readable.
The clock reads 9,22
